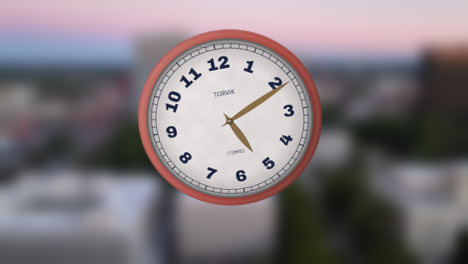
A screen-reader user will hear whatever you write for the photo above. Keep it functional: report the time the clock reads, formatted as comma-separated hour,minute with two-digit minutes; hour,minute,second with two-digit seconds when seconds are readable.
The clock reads 5,11
